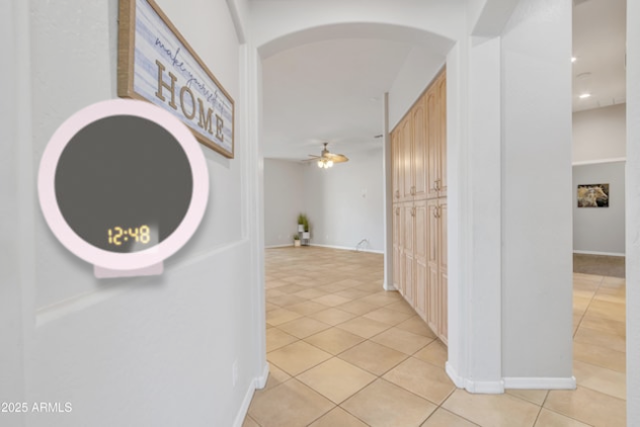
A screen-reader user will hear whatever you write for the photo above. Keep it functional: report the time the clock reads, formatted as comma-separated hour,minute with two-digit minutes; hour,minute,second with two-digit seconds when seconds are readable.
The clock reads 12,48
